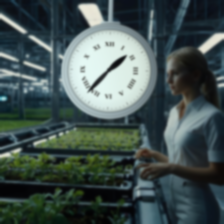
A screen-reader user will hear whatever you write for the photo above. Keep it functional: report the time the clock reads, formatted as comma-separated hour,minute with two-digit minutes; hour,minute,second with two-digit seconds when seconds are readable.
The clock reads 1,37
